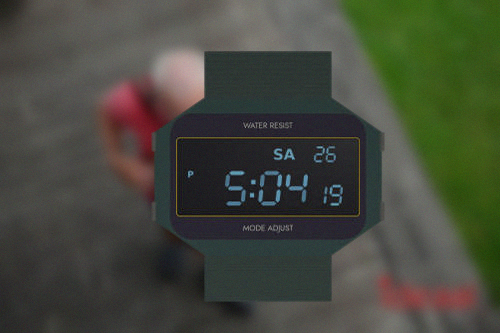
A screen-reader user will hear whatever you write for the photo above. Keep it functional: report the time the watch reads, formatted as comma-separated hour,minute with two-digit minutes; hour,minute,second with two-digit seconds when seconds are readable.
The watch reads 5,04,19
